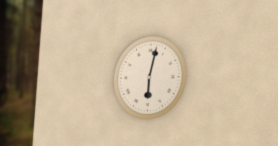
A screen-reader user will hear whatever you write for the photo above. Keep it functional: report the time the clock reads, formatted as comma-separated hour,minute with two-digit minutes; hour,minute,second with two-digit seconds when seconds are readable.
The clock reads 6,02
